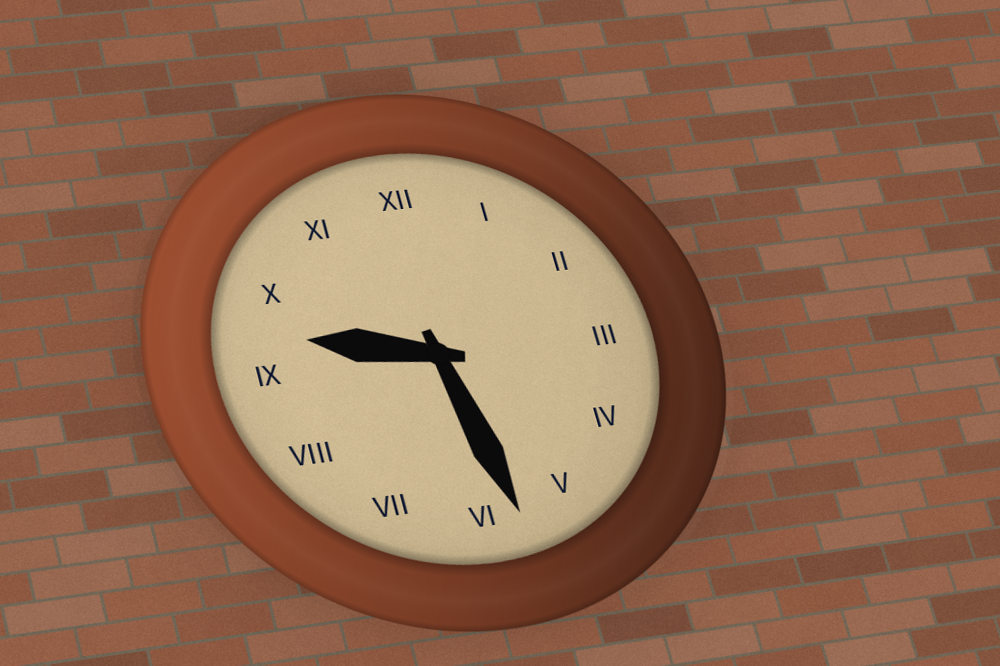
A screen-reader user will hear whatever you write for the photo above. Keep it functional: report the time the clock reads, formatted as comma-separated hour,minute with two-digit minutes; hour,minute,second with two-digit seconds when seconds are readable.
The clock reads 9,28
